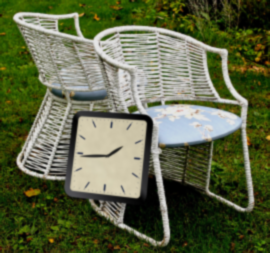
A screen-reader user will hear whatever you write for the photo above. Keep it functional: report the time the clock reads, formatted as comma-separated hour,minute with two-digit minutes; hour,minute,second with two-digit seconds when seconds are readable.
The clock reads 1,44
